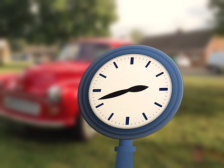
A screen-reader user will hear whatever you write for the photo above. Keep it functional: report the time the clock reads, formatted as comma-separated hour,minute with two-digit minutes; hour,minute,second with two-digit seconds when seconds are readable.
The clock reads 2,42
